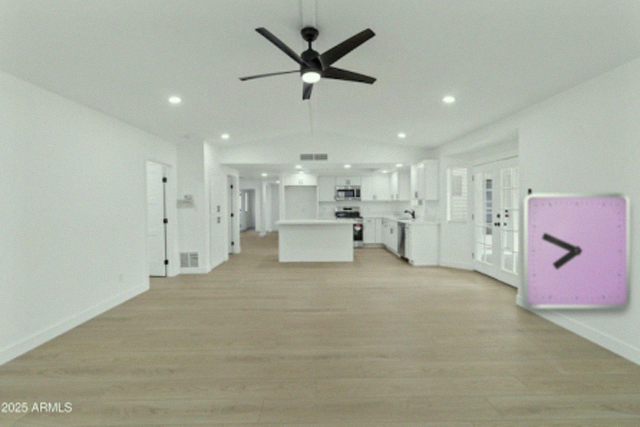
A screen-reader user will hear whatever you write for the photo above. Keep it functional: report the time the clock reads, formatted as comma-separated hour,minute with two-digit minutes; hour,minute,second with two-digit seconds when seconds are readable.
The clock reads 7,49
